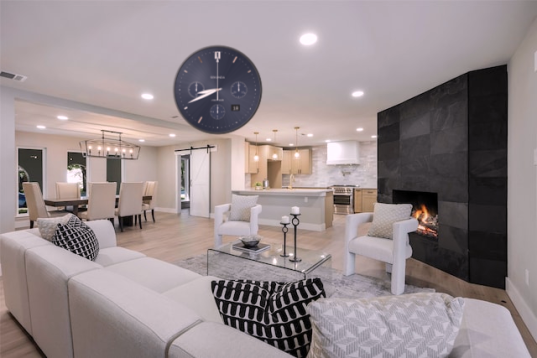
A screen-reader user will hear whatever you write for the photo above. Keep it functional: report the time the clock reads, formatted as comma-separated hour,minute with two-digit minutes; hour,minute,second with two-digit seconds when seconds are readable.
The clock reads 8,41
